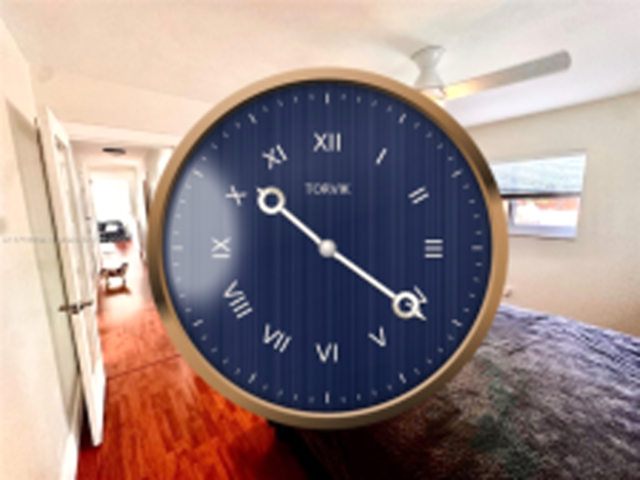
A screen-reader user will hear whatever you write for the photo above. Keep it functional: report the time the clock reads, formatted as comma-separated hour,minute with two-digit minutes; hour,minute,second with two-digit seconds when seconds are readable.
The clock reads 10,21
